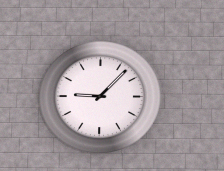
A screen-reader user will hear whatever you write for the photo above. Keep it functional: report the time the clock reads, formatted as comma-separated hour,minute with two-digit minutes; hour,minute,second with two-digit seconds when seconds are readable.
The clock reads 9,07
